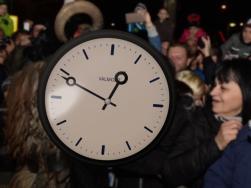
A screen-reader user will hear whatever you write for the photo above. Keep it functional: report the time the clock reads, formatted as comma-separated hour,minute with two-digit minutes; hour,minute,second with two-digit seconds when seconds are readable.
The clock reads 12,49
